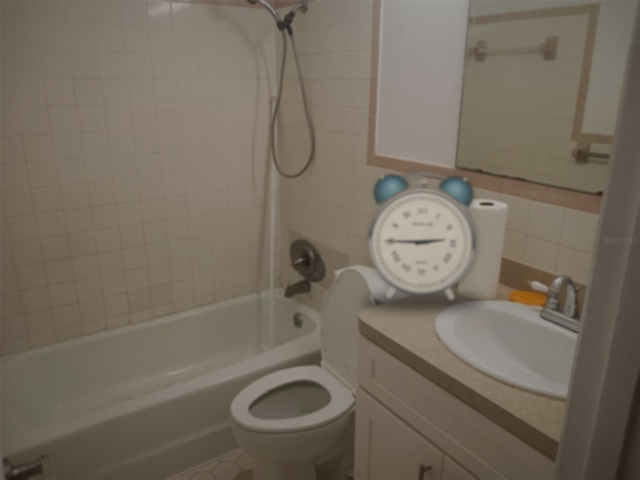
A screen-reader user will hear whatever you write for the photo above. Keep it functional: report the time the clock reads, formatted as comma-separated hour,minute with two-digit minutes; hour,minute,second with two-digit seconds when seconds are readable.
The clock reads 2,45
